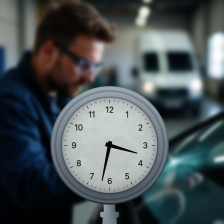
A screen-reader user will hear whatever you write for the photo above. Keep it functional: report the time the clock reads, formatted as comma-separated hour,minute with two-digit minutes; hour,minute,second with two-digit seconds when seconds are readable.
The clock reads 3,32
